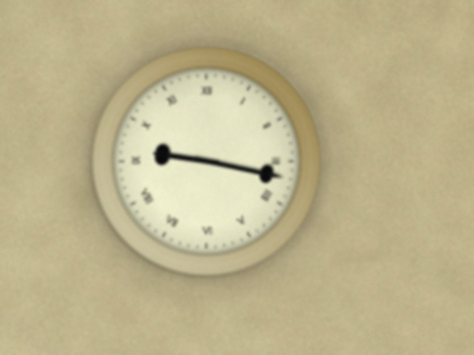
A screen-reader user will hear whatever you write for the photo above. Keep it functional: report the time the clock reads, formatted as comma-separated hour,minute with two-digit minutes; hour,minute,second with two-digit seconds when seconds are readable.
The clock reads 9,17
